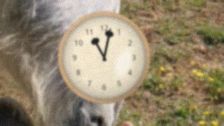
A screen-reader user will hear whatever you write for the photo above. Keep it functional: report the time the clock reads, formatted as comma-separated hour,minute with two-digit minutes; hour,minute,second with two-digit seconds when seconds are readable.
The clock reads 11,02
